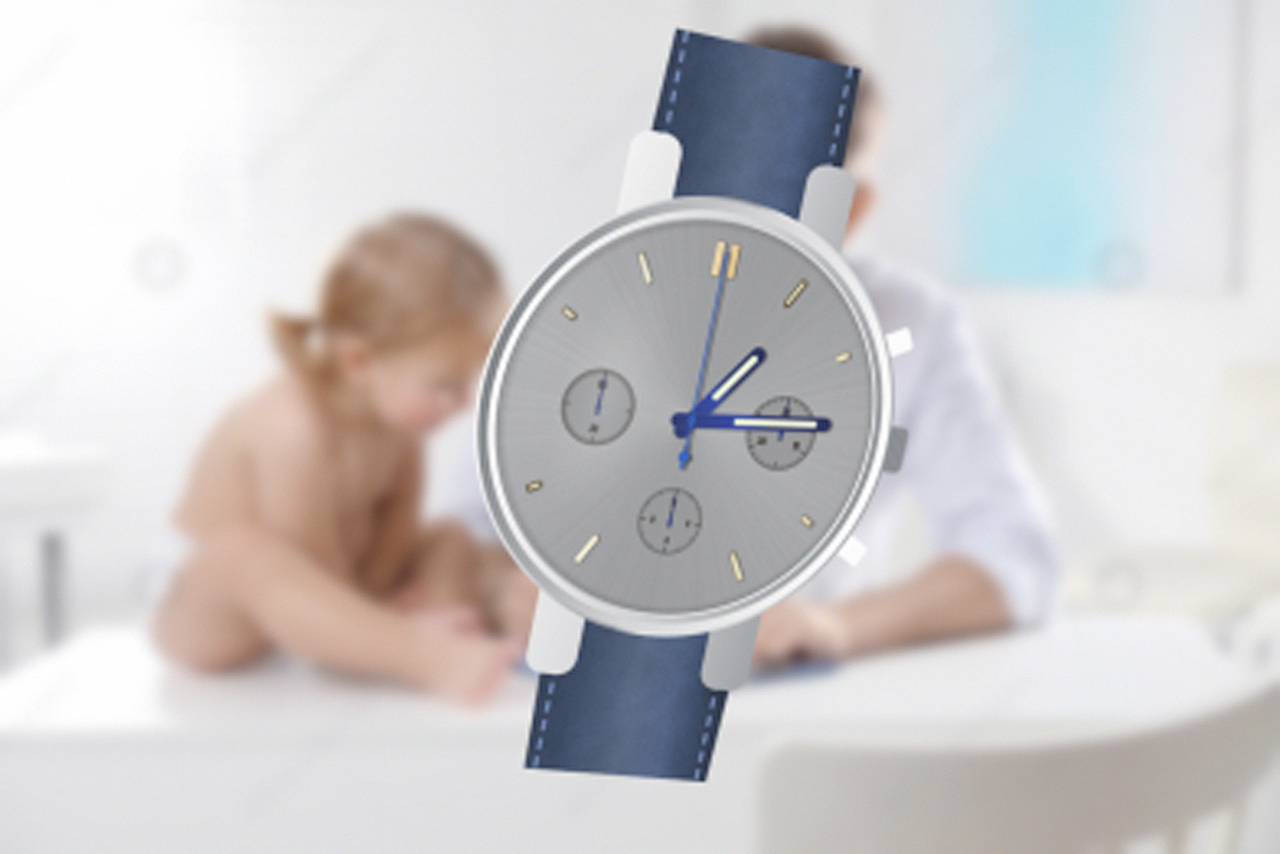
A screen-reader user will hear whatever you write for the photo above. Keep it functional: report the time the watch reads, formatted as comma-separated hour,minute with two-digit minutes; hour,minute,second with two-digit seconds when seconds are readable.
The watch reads 1,14
